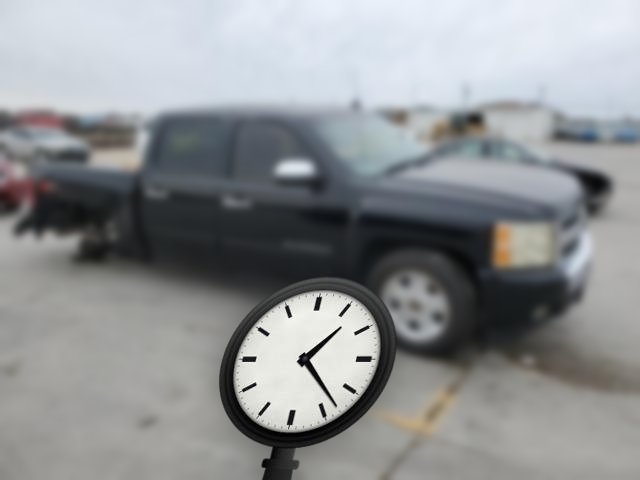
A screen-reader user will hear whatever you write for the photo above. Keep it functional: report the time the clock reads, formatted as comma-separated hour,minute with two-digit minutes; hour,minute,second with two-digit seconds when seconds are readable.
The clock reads 1,23
